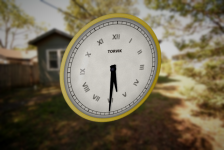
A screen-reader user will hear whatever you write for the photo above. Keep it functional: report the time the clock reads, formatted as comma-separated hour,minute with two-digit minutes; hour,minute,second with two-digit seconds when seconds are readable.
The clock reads 5,30
